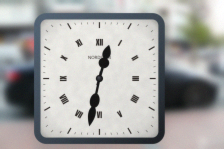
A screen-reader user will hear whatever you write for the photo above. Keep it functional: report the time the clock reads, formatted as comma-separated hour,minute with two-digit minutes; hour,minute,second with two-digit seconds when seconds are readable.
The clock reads 12,32
